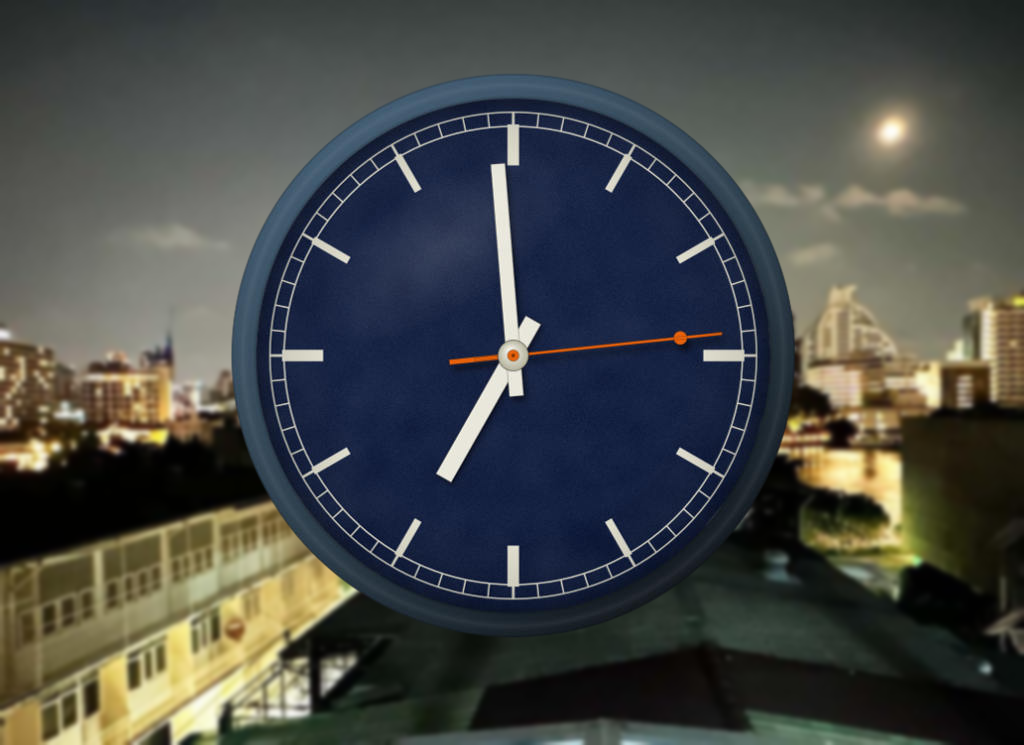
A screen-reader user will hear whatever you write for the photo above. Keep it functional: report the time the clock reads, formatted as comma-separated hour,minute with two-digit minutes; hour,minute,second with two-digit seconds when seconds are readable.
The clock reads 6,59,14
